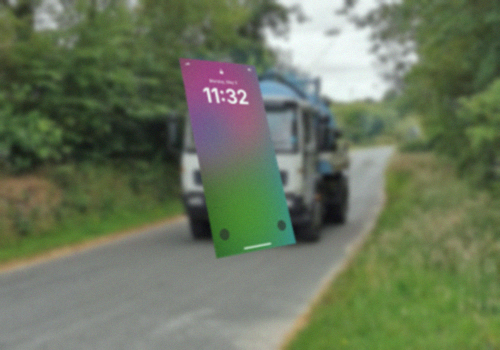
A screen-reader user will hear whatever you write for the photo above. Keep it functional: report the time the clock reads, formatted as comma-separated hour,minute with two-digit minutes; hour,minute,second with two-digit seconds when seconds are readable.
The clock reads 11,32
